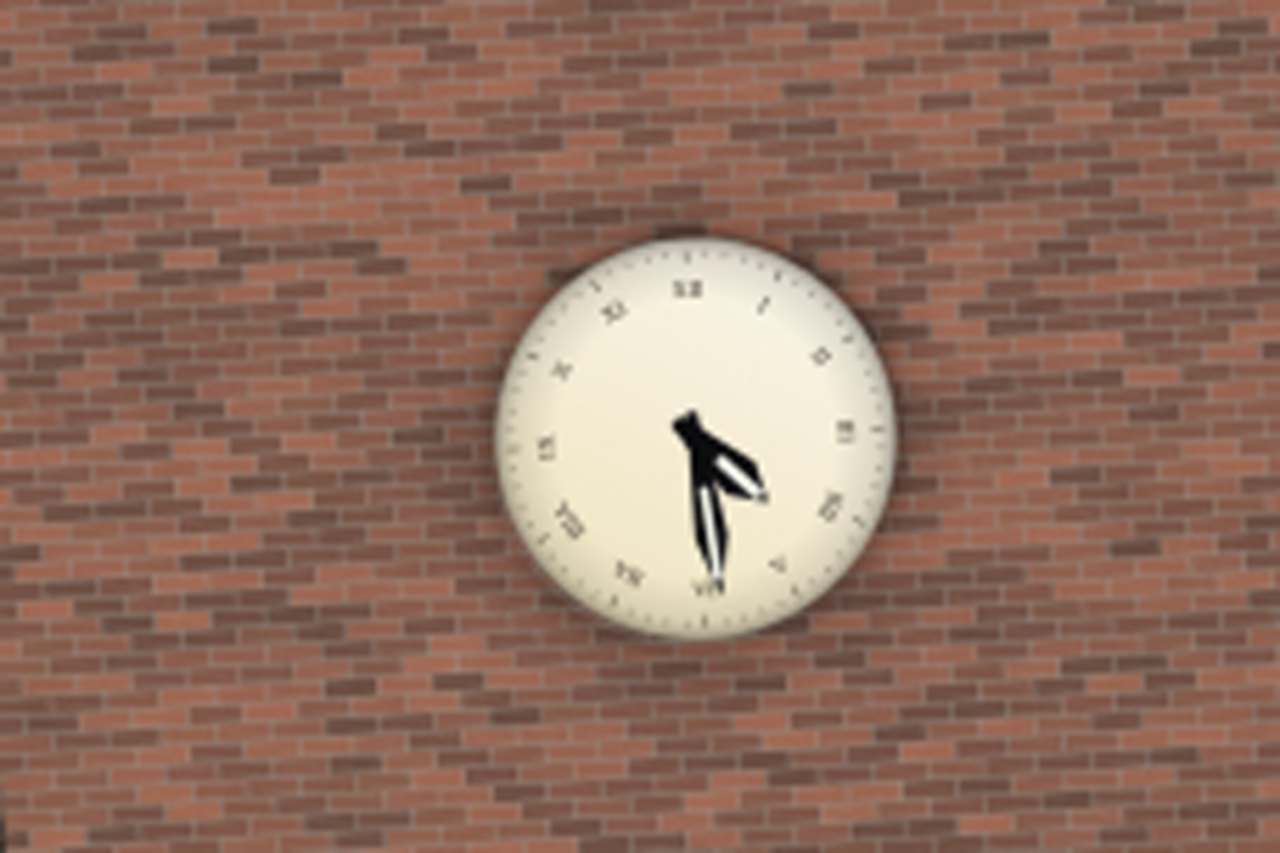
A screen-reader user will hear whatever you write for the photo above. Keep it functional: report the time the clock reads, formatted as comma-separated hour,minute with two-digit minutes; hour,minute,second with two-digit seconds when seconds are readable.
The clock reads 4,29
